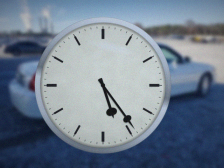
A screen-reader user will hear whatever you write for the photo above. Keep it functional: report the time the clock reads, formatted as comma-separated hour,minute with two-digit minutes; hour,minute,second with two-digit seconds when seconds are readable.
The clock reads 5,24
